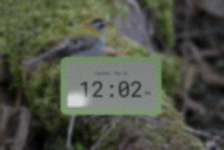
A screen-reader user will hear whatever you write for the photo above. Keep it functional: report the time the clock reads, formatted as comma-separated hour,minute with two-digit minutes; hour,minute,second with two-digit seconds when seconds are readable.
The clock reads 12,02
